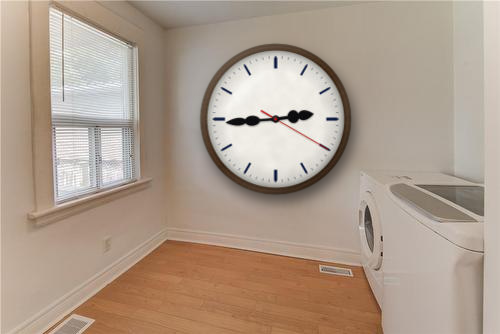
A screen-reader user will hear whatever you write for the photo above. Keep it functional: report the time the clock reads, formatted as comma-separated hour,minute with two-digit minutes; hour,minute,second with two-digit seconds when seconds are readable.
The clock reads 2,44,20
